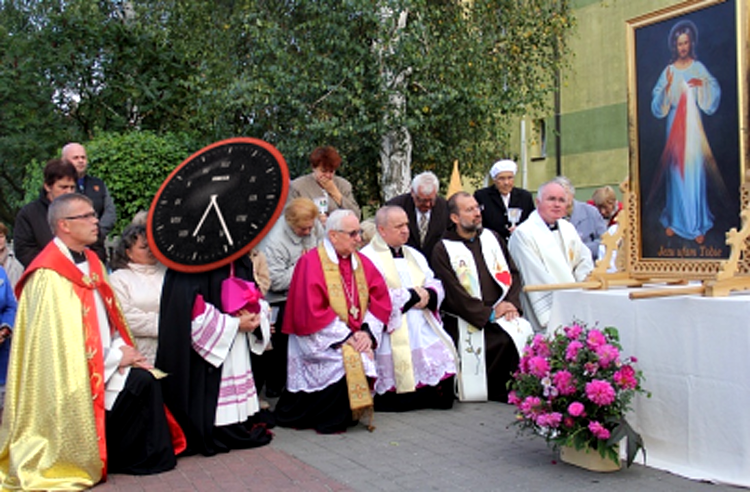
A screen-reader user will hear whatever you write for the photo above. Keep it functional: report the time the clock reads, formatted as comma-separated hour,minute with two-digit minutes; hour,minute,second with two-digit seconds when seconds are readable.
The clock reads 6,24
